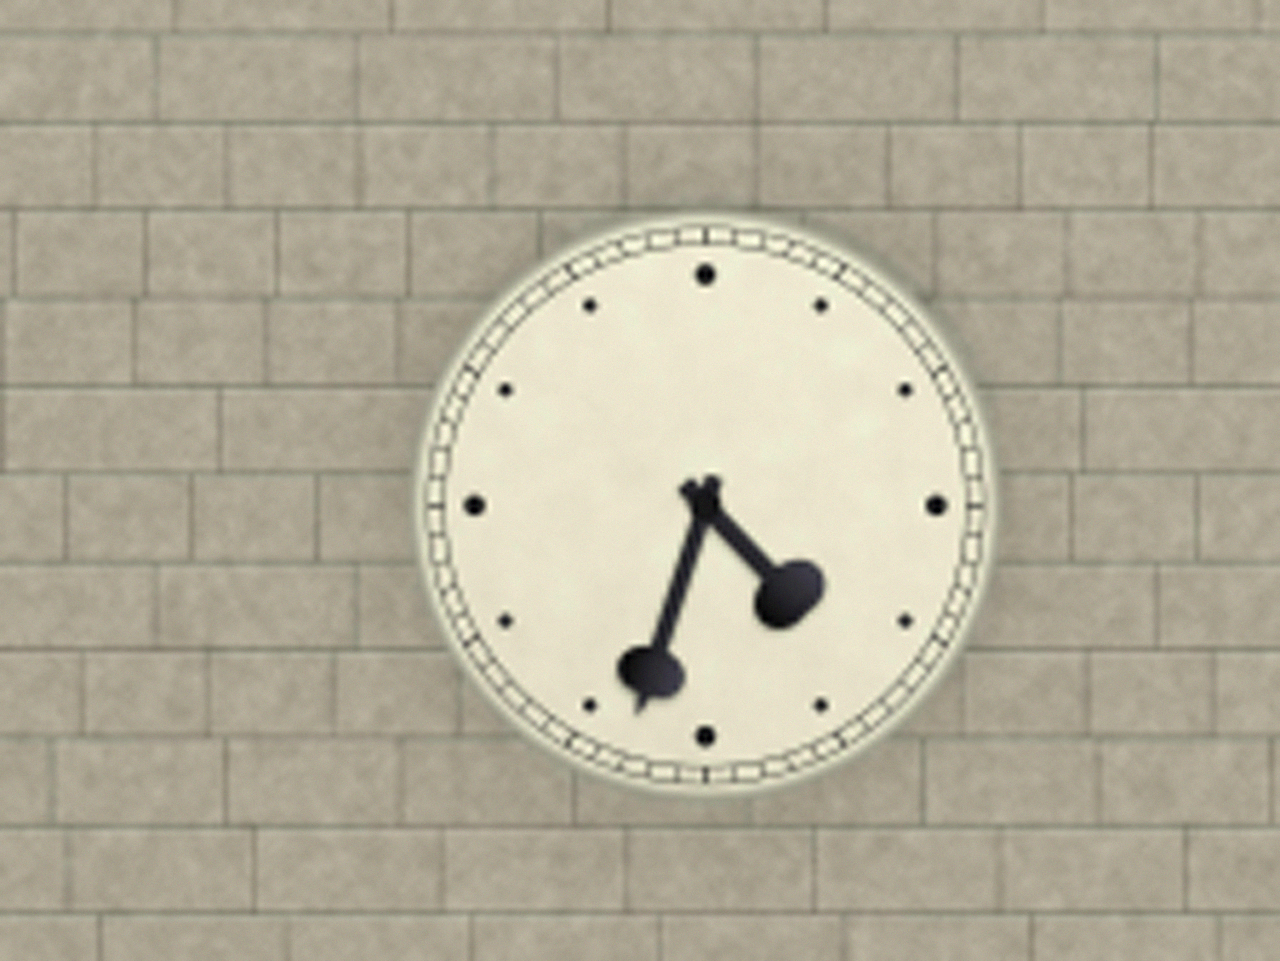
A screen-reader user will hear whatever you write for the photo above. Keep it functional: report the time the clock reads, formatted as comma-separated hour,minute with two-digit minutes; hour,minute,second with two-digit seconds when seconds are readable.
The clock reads 4,33
